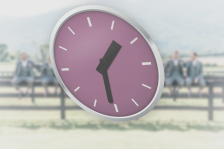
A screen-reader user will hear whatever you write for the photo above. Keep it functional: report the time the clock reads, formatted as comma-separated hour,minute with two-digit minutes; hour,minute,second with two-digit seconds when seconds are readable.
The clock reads 1,31
